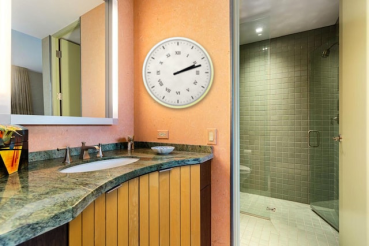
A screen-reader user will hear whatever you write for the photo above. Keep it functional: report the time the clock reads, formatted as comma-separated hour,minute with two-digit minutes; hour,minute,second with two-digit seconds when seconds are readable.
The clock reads 2,12
